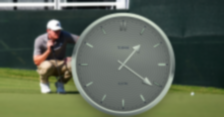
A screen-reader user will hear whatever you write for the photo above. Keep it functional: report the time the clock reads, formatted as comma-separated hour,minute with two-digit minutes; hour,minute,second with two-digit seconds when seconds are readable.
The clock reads 1,21
